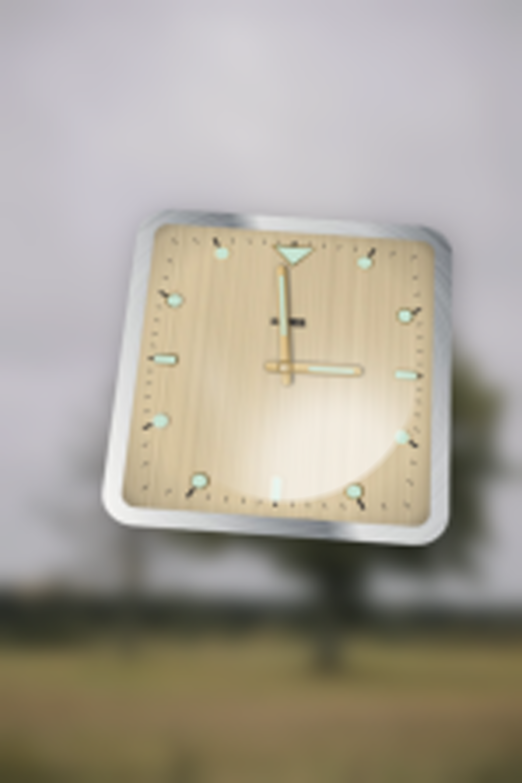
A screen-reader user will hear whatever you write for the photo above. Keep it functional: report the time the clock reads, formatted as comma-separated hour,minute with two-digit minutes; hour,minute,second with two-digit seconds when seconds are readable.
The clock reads 2,59
